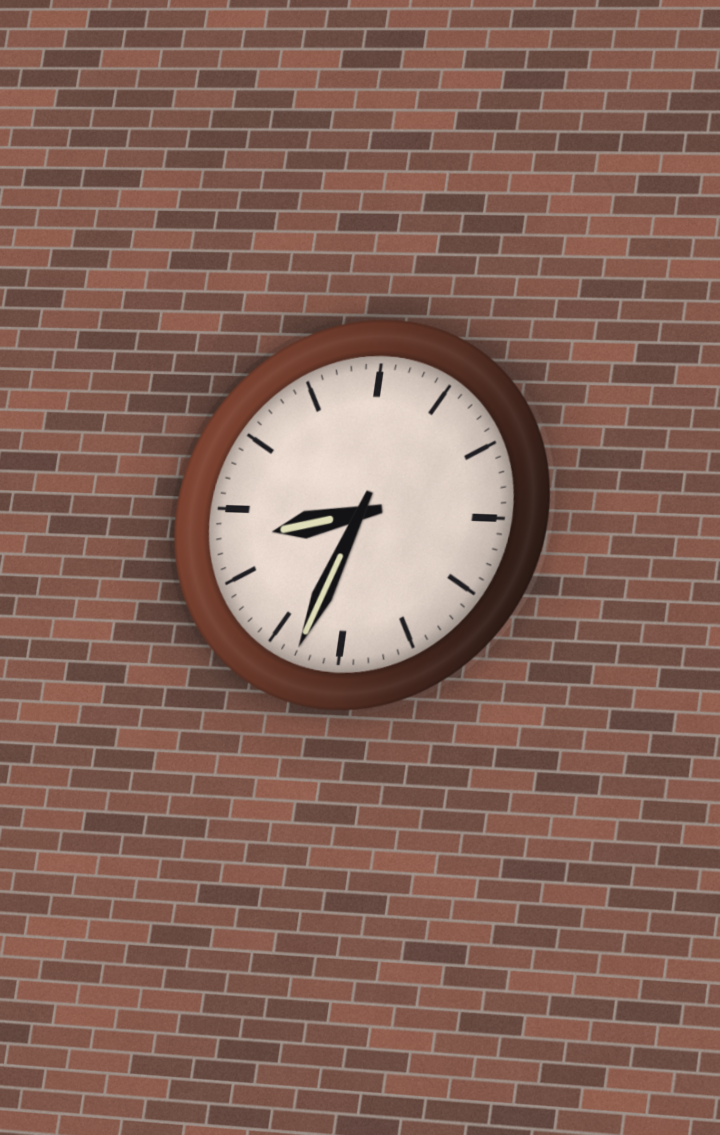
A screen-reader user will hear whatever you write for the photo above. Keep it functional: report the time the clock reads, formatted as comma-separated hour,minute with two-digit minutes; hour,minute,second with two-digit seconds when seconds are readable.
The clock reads 8,33
